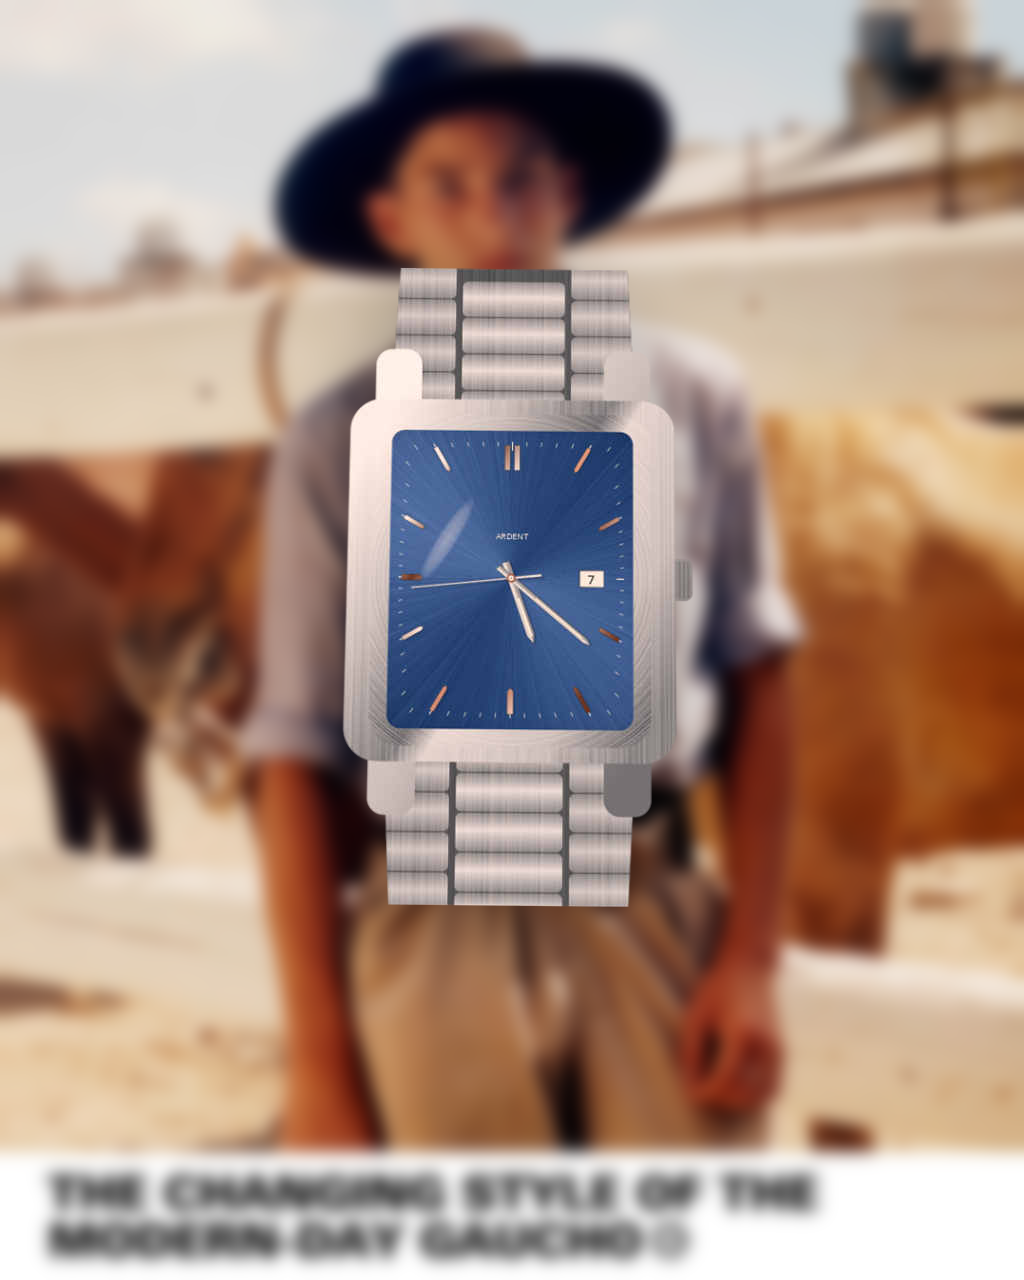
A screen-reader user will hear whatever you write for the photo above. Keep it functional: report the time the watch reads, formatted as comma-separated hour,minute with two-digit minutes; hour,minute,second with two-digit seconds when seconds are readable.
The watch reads 5,21,44
